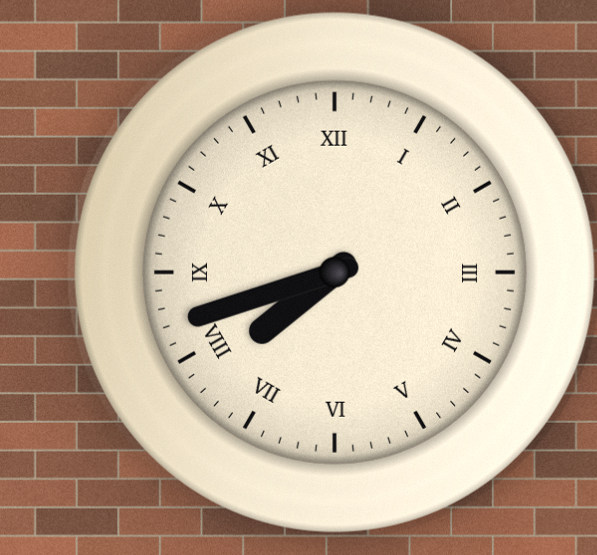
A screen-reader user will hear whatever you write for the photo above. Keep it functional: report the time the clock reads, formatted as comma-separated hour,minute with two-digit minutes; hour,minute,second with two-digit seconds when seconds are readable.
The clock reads 7,42
